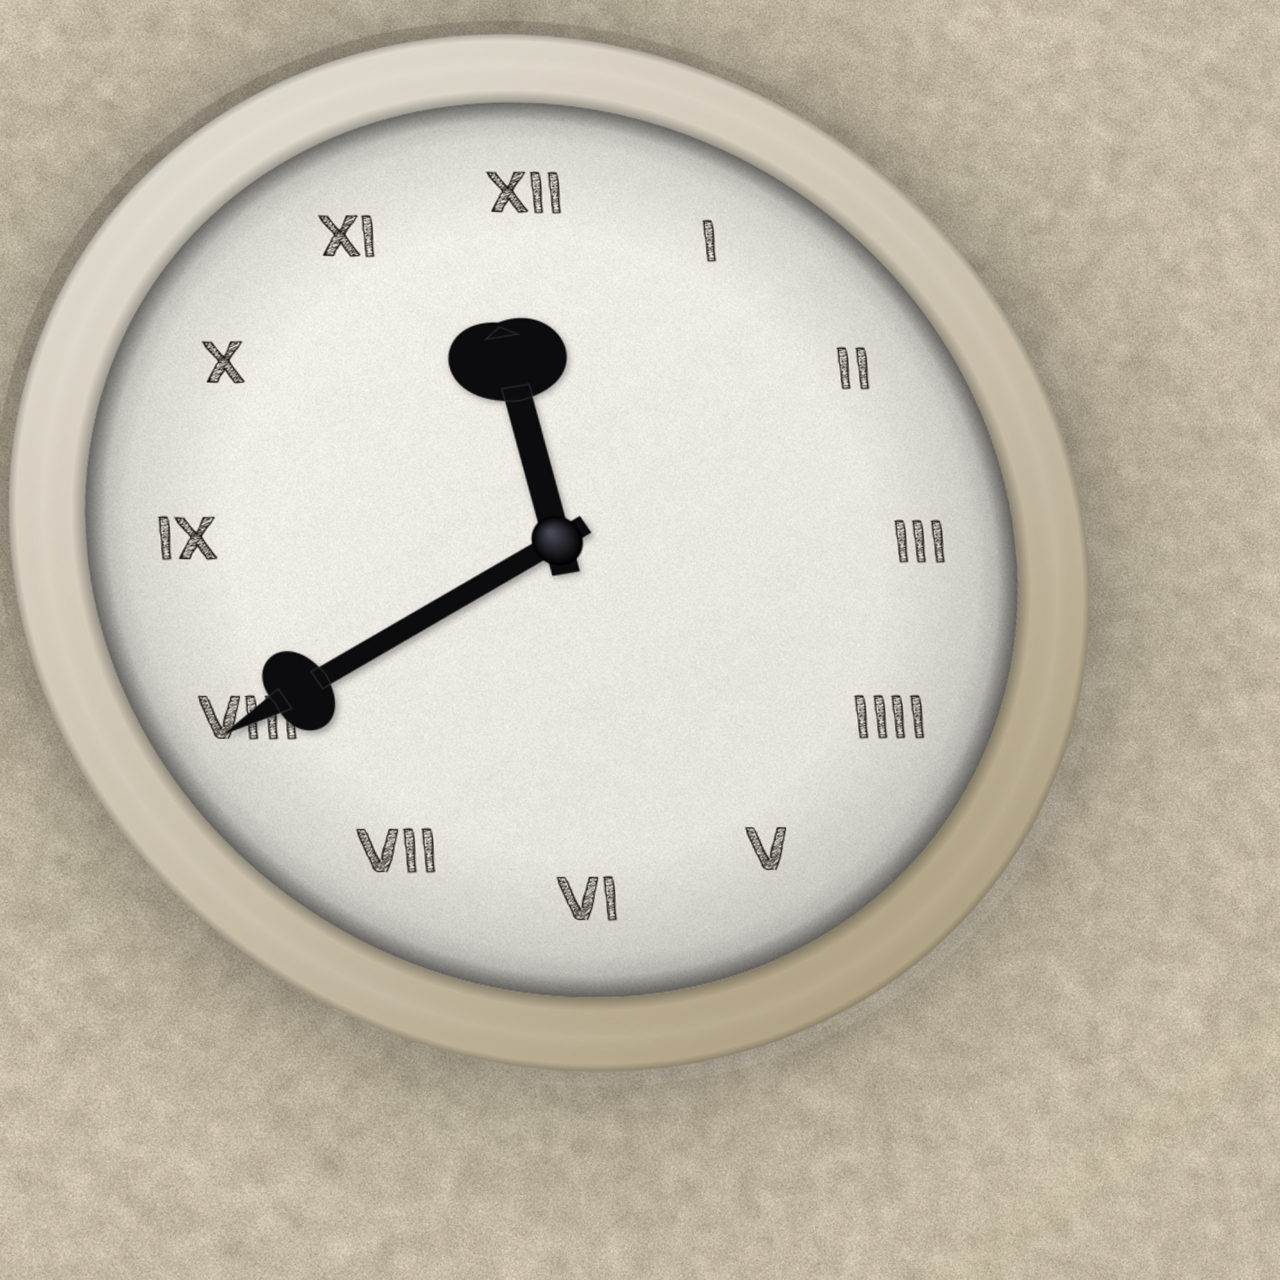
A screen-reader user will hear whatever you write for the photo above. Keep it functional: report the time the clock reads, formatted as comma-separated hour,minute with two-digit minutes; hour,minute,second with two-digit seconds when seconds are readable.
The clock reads 11,40
